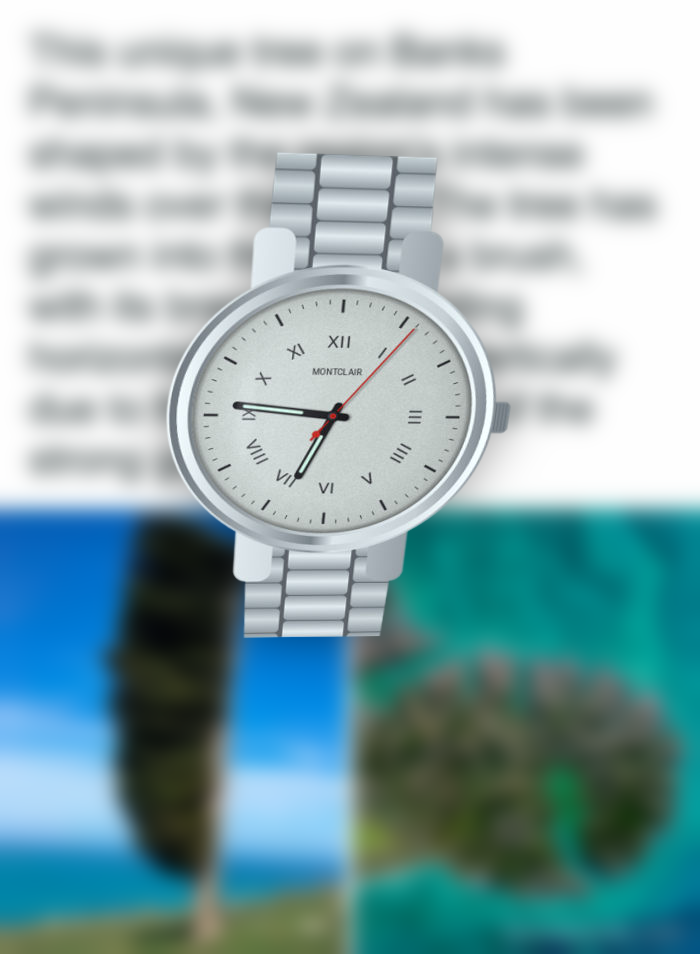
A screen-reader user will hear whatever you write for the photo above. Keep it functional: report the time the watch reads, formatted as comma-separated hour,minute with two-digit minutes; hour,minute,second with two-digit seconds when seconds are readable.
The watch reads 6,46,06
